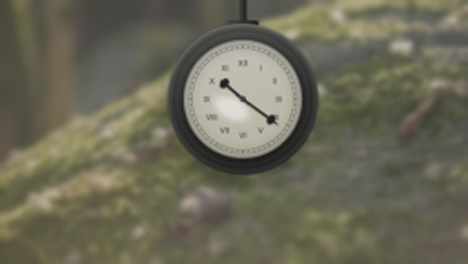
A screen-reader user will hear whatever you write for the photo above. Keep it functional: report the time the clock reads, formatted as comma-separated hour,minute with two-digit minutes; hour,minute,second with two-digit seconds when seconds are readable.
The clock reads 10,21
